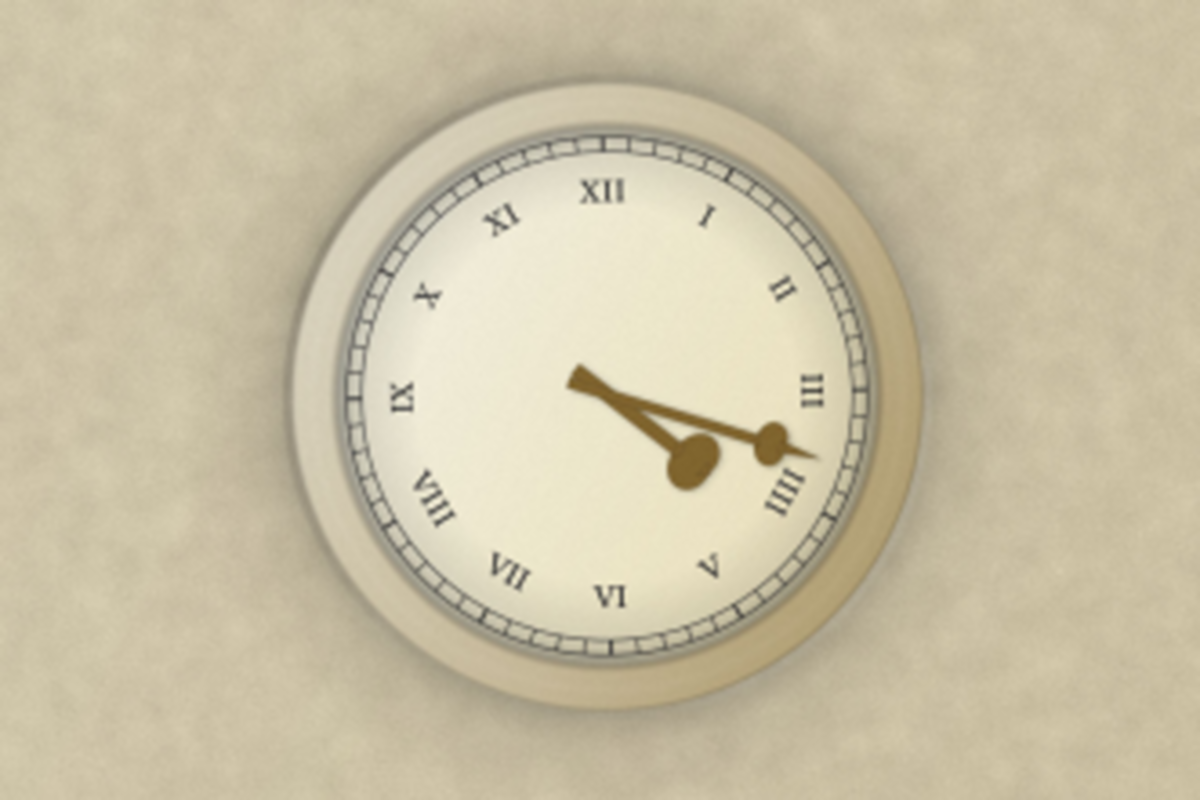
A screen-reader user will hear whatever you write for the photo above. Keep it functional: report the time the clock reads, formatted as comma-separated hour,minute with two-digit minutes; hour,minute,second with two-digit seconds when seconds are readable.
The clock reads 4,18
